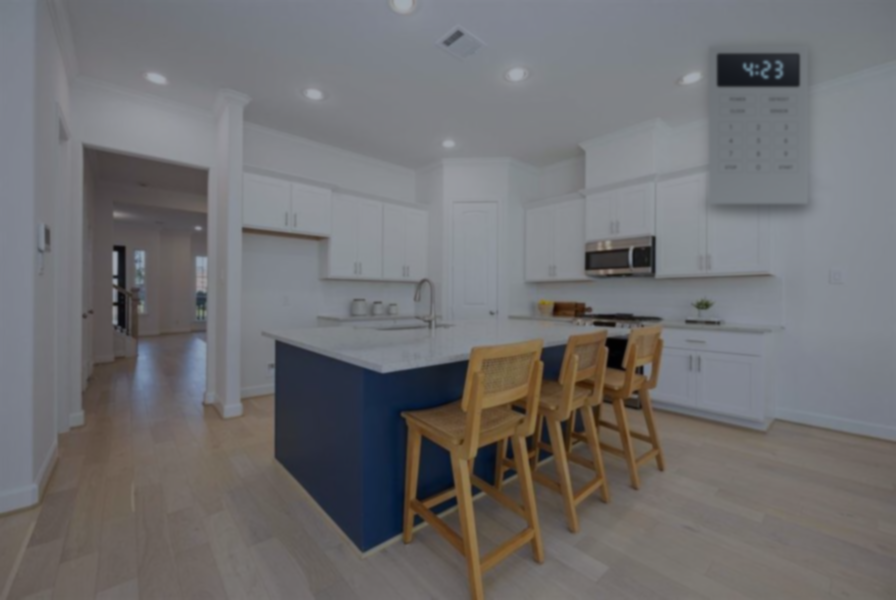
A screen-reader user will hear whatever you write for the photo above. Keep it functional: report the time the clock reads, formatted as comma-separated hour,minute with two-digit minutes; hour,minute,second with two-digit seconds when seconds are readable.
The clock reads 4,23
